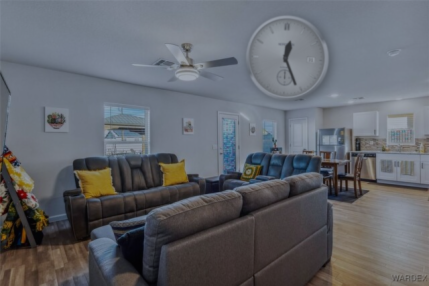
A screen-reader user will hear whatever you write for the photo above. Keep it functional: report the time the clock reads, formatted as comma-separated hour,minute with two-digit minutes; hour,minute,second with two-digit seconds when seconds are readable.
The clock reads 12,26
